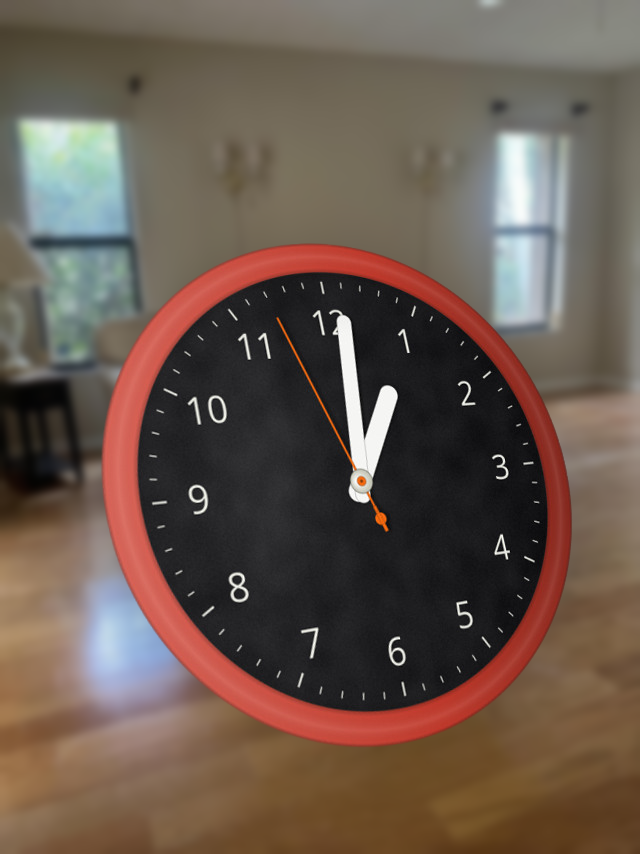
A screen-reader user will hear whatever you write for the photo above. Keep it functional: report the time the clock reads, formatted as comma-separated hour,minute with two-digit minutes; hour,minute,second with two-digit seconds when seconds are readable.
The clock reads 1,00,57
